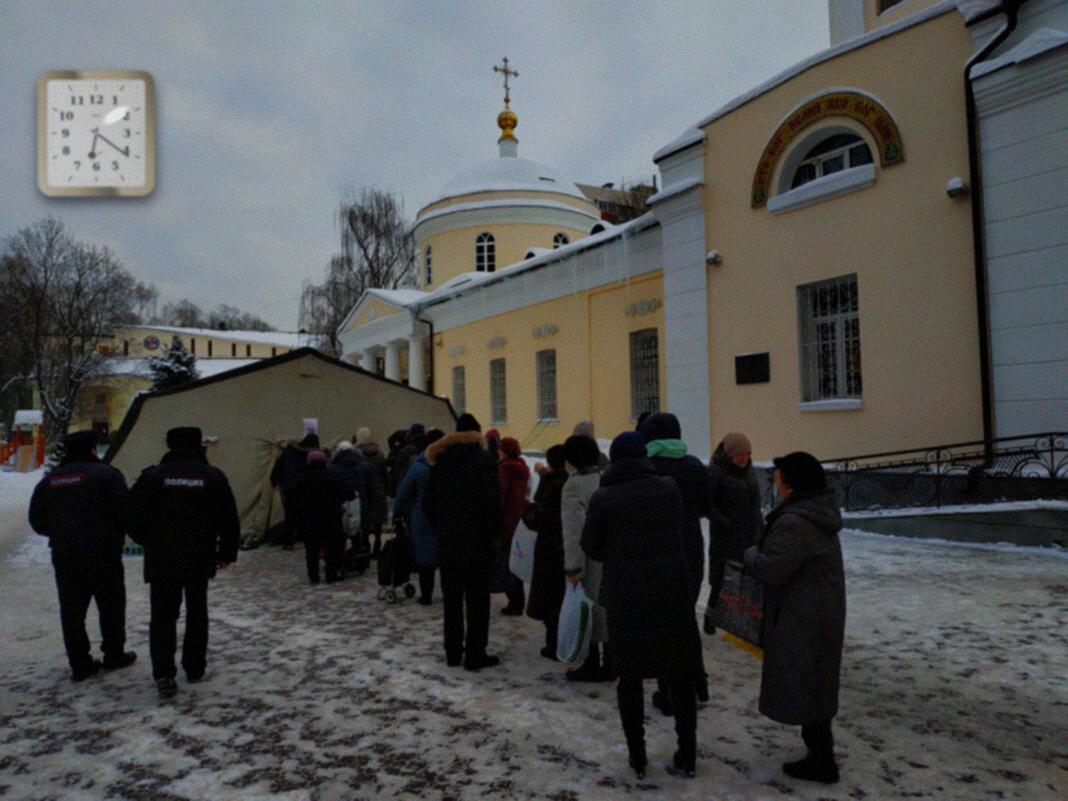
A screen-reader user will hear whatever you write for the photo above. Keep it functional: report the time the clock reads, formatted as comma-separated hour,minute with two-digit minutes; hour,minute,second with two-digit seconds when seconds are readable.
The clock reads 6,21
